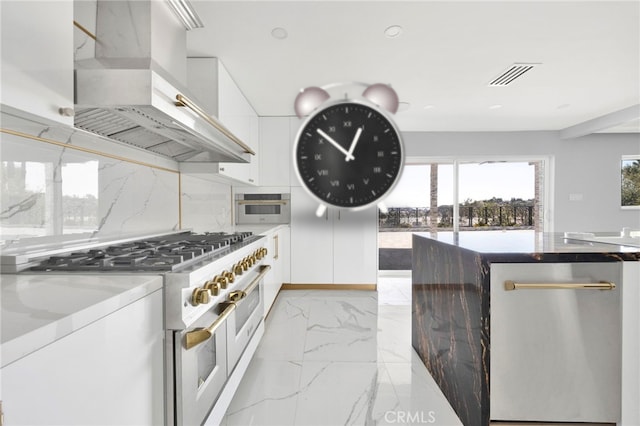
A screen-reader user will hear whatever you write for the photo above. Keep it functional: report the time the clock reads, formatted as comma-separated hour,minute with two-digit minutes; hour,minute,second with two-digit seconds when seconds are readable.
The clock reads 12,52
